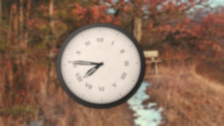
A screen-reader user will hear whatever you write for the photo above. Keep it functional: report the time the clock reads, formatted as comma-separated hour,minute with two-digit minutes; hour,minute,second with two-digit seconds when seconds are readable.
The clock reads 7,46
